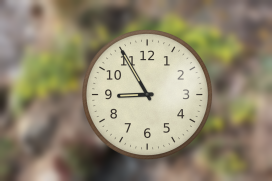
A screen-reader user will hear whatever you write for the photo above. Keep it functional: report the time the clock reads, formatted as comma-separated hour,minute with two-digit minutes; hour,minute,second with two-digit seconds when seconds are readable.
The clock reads 8,55
